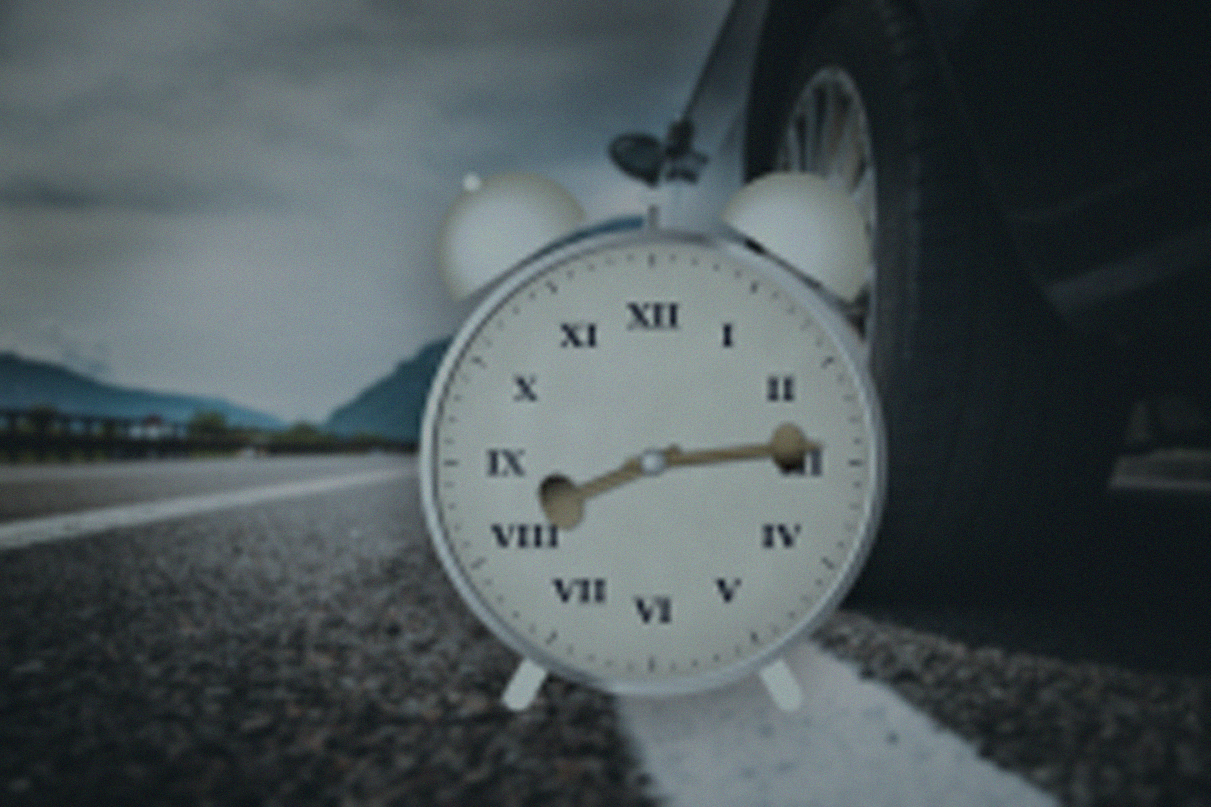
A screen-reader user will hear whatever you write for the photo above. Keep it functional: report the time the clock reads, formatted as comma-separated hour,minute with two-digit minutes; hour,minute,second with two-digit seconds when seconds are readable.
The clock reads 8,14
